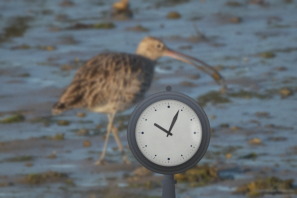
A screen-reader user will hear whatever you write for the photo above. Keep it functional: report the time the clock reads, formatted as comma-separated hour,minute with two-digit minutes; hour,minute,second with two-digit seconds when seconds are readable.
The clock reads 10,04
